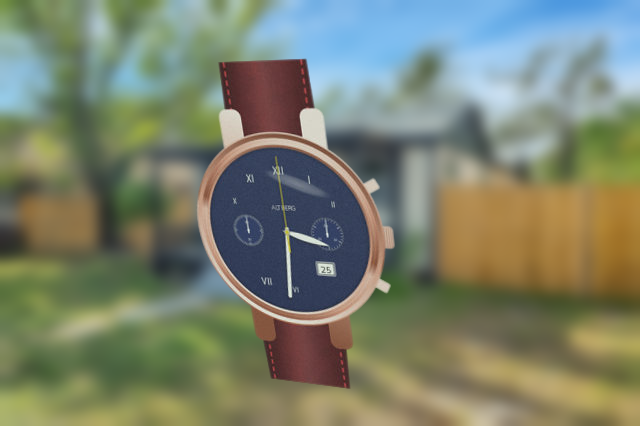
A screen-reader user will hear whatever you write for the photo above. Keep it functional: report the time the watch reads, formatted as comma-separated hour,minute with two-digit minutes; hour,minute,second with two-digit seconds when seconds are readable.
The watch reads 3,31
